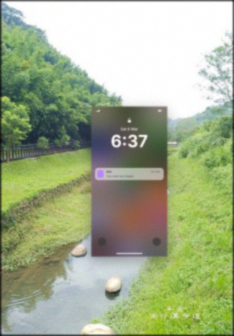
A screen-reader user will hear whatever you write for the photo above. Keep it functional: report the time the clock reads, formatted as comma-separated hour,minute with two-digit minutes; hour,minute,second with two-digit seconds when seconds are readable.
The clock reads 6,37
